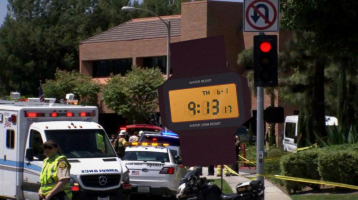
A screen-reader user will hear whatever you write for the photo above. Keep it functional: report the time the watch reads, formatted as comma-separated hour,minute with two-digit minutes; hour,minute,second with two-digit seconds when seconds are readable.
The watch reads 9,13,17
